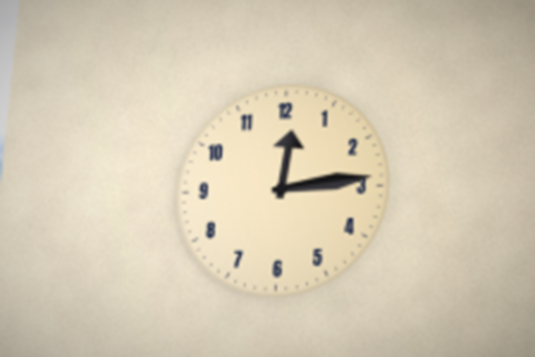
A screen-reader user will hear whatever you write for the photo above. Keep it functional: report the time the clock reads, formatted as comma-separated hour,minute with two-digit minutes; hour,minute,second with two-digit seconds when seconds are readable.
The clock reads 12,14
